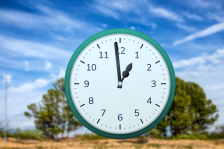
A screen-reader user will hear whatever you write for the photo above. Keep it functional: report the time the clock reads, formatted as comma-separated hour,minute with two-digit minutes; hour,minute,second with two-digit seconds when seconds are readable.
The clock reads 12,59
